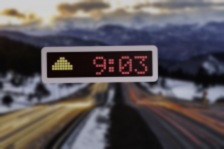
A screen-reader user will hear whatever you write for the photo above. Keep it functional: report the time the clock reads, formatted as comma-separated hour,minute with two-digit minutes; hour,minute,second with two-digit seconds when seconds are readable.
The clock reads 9,03
